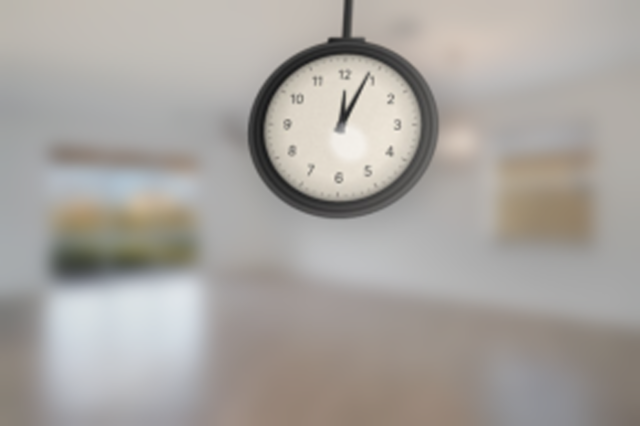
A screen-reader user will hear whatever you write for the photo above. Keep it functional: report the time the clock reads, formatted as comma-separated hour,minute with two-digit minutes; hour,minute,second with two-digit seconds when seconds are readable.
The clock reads 12,04
